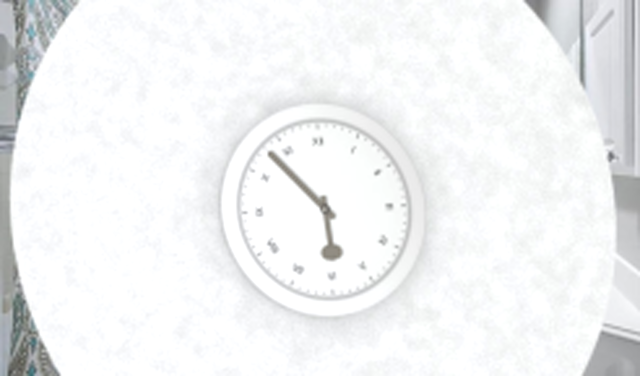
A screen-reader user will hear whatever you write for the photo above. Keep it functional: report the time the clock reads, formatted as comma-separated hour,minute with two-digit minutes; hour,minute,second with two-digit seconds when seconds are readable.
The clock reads 5,53
